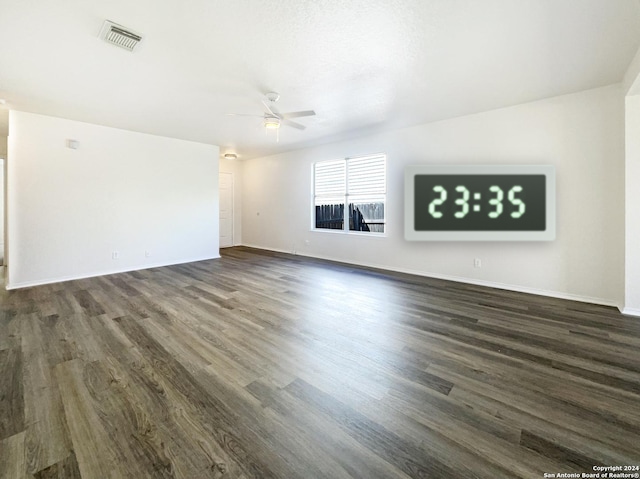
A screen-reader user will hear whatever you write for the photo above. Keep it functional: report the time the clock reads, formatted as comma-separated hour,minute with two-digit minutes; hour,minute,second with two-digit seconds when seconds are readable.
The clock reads 23,35
